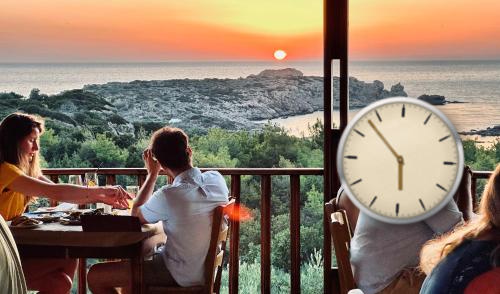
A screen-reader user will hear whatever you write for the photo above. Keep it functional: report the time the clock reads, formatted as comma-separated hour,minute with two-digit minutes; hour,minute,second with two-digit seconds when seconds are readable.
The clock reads 5,53
